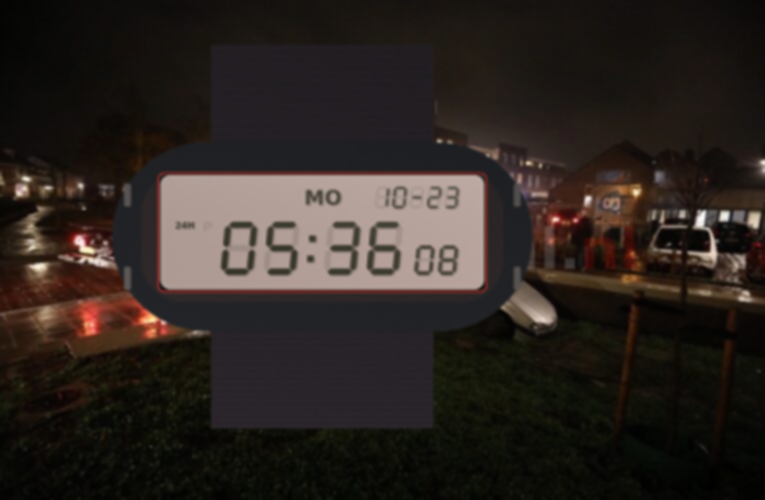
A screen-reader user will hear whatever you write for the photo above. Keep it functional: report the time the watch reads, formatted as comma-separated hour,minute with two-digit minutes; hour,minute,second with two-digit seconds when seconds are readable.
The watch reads 5,36,08
